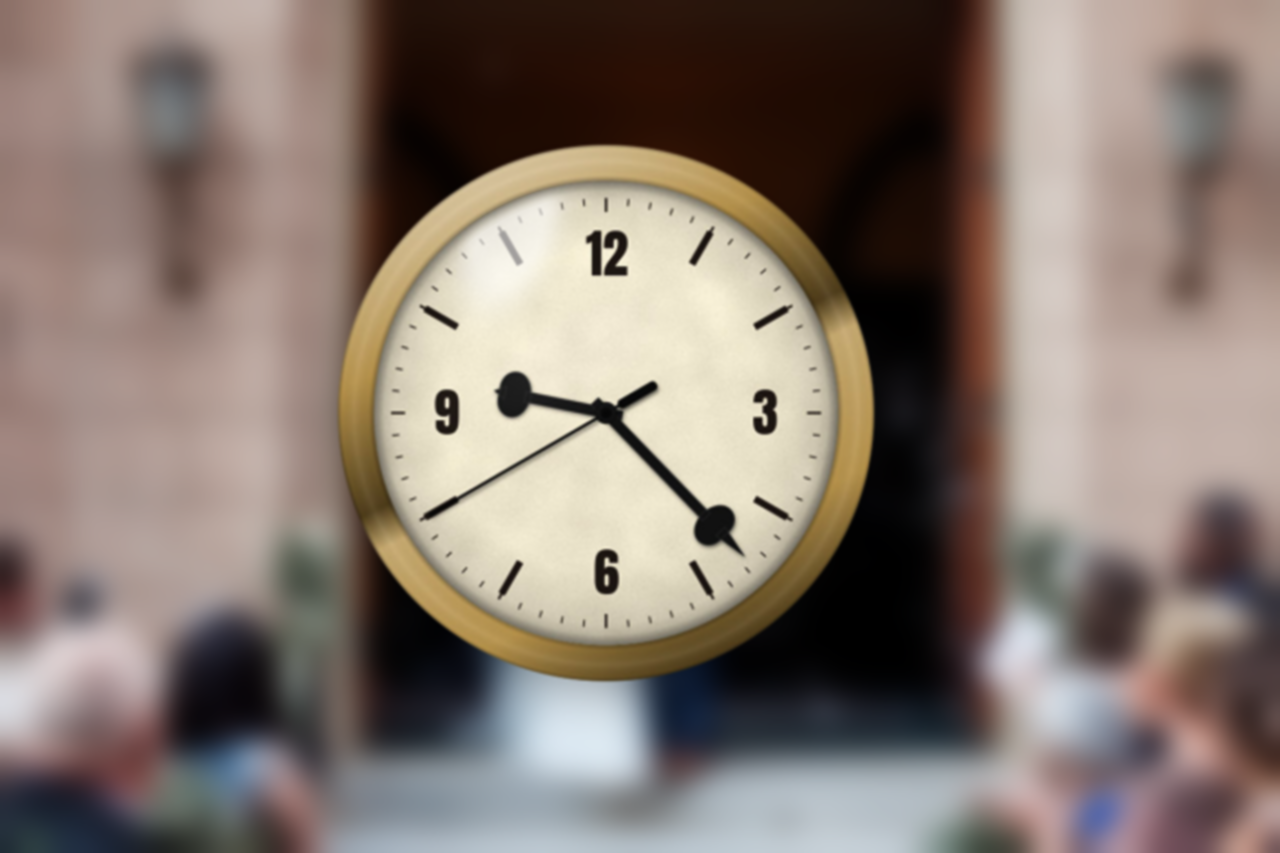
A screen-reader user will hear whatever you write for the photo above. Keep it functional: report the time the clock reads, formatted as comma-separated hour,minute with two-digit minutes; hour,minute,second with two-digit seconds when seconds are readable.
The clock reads 9,22,40
